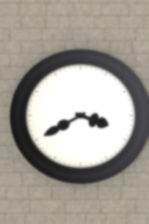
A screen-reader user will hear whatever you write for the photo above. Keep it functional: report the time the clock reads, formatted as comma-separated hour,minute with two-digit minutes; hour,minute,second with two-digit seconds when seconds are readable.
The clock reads 3,40
